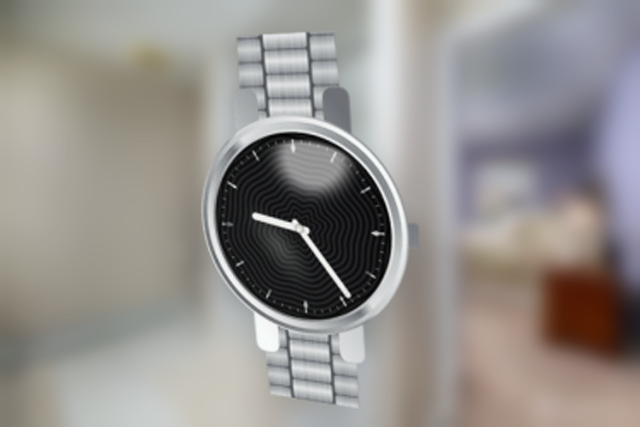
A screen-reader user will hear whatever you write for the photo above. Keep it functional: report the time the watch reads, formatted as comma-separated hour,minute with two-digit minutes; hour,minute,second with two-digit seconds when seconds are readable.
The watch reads 9,24
